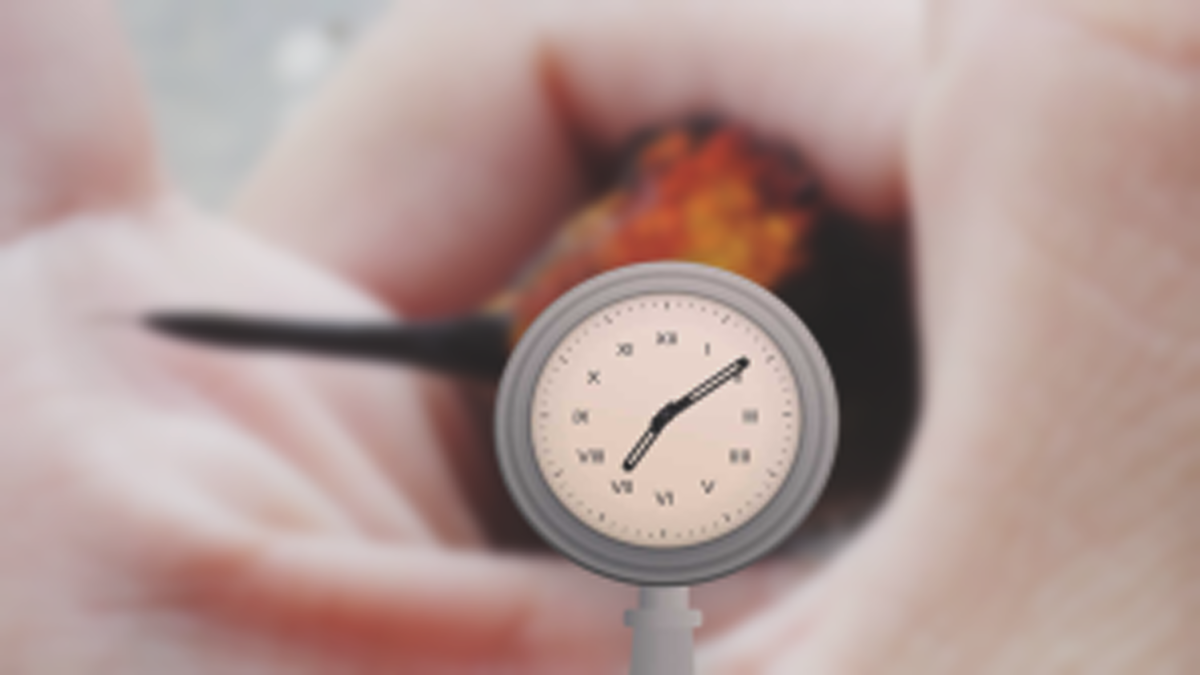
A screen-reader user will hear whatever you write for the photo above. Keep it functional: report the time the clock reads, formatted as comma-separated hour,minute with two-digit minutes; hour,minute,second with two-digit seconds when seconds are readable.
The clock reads 7,09
